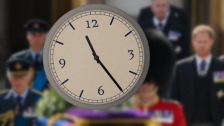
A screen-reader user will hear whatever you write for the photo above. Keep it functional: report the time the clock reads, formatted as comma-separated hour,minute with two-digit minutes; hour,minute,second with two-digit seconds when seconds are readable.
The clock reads 11,25
